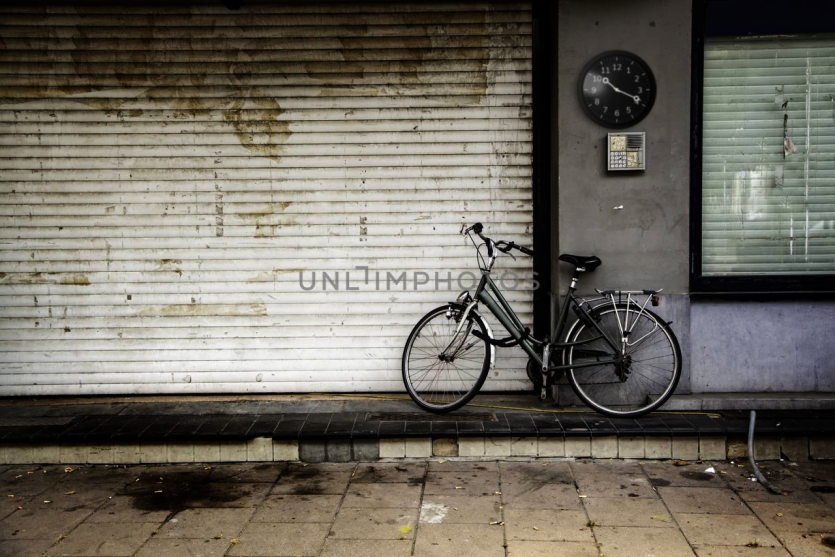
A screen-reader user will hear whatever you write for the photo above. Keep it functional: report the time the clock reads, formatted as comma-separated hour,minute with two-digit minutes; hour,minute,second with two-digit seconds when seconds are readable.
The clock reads 10,19
